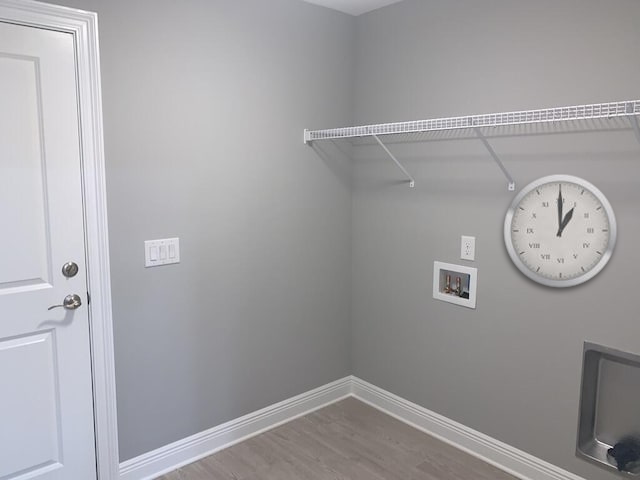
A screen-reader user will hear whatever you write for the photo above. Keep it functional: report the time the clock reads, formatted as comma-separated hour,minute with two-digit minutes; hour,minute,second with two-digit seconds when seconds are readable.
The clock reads 1,00
